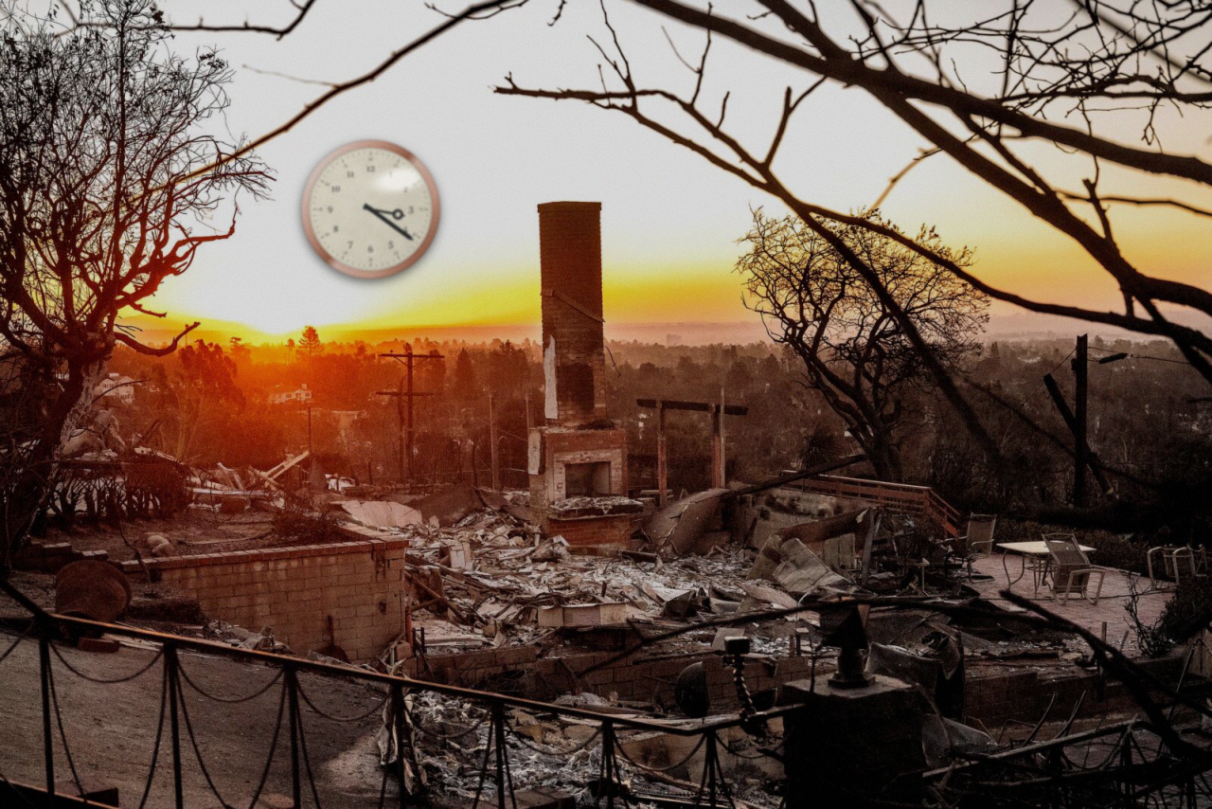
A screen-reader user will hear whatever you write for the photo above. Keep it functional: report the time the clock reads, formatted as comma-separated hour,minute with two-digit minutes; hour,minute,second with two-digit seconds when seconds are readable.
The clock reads 3,21
